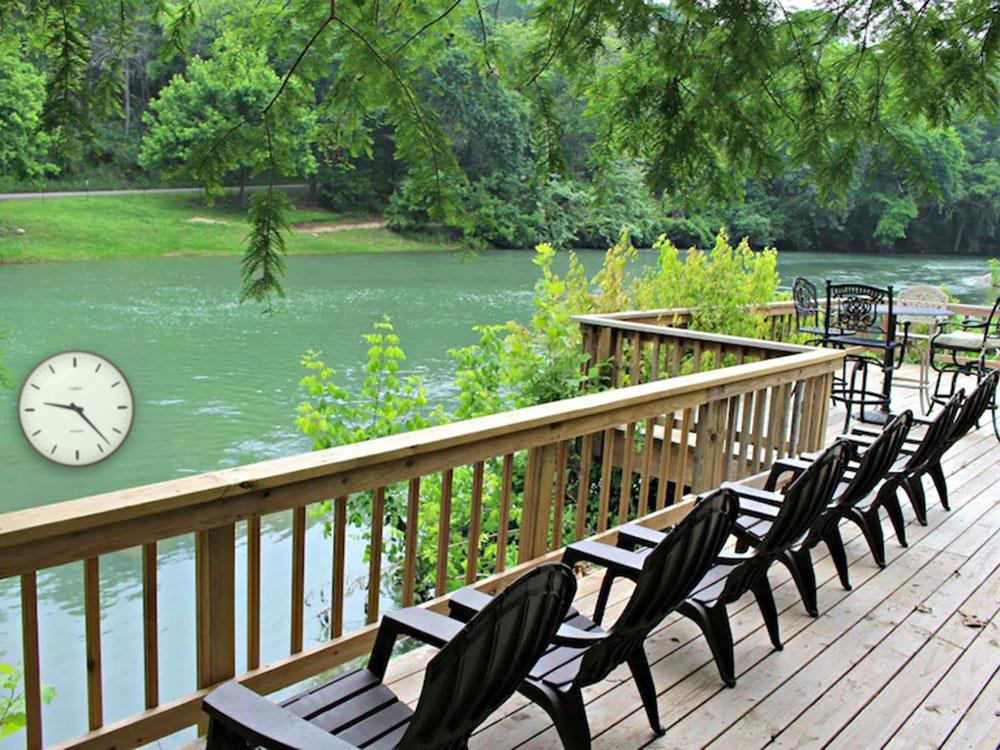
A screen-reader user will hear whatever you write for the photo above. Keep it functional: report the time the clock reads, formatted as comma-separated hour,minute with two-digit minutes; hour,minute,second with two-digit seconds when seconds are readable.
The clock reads 9,23
